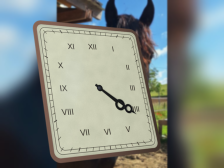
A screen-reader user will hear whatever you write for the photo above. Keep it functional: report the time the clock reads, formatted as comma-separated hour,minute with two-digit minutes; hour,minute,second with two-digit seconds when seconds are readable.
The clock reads 4,21
